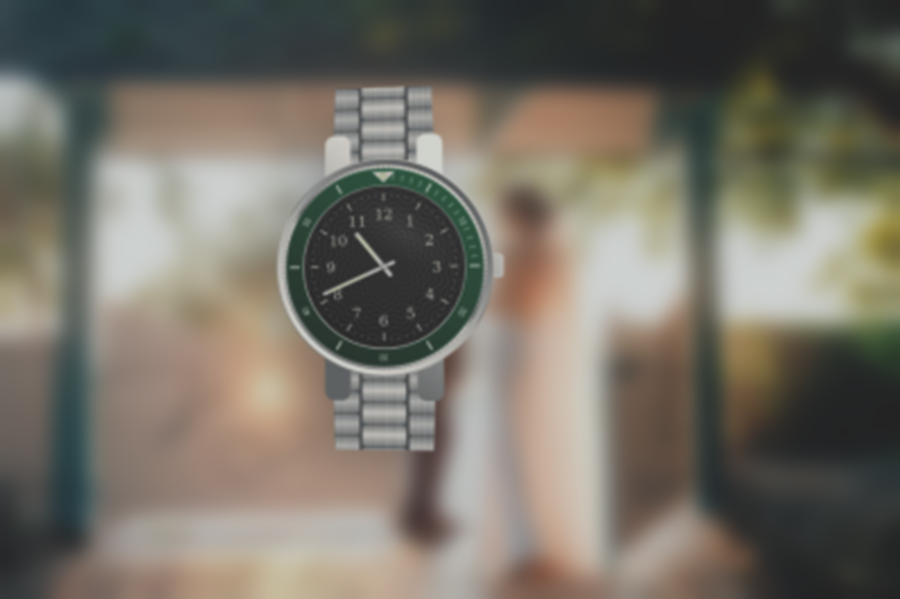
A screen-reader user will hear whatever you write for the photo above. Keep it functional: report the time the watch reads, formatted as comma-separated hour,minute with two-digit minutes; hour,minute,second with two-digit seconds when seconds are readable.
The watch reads 10,41
